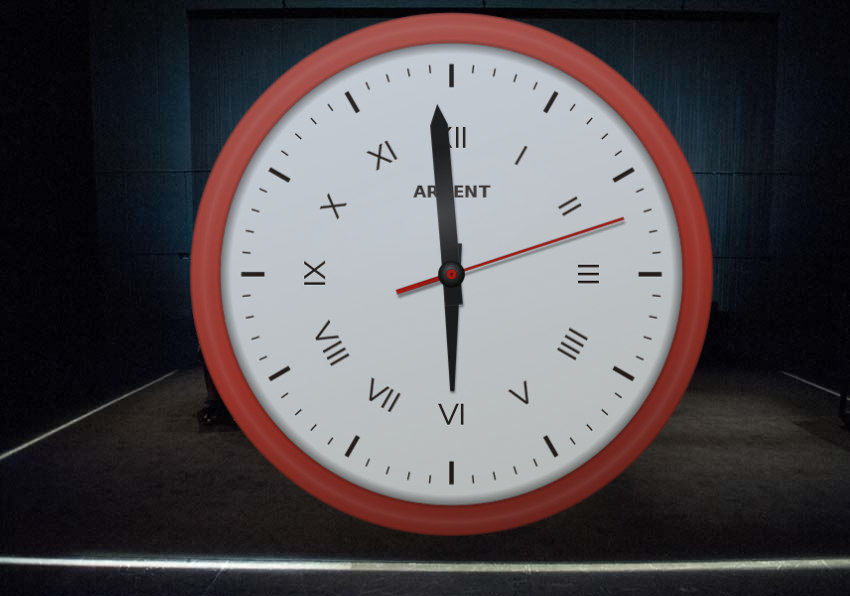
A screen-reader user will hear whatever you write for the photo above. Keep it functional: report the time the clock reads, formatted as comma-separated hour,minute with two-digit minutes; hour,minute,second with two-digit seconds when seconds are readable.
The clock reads 5,59,12
